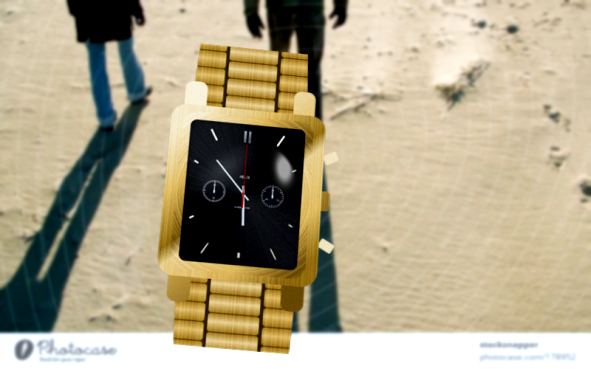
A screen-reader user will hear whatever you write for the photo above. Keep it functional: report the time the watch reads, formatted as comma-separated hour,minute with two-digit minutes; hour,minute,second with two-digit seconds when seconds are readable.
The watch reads 5,53
